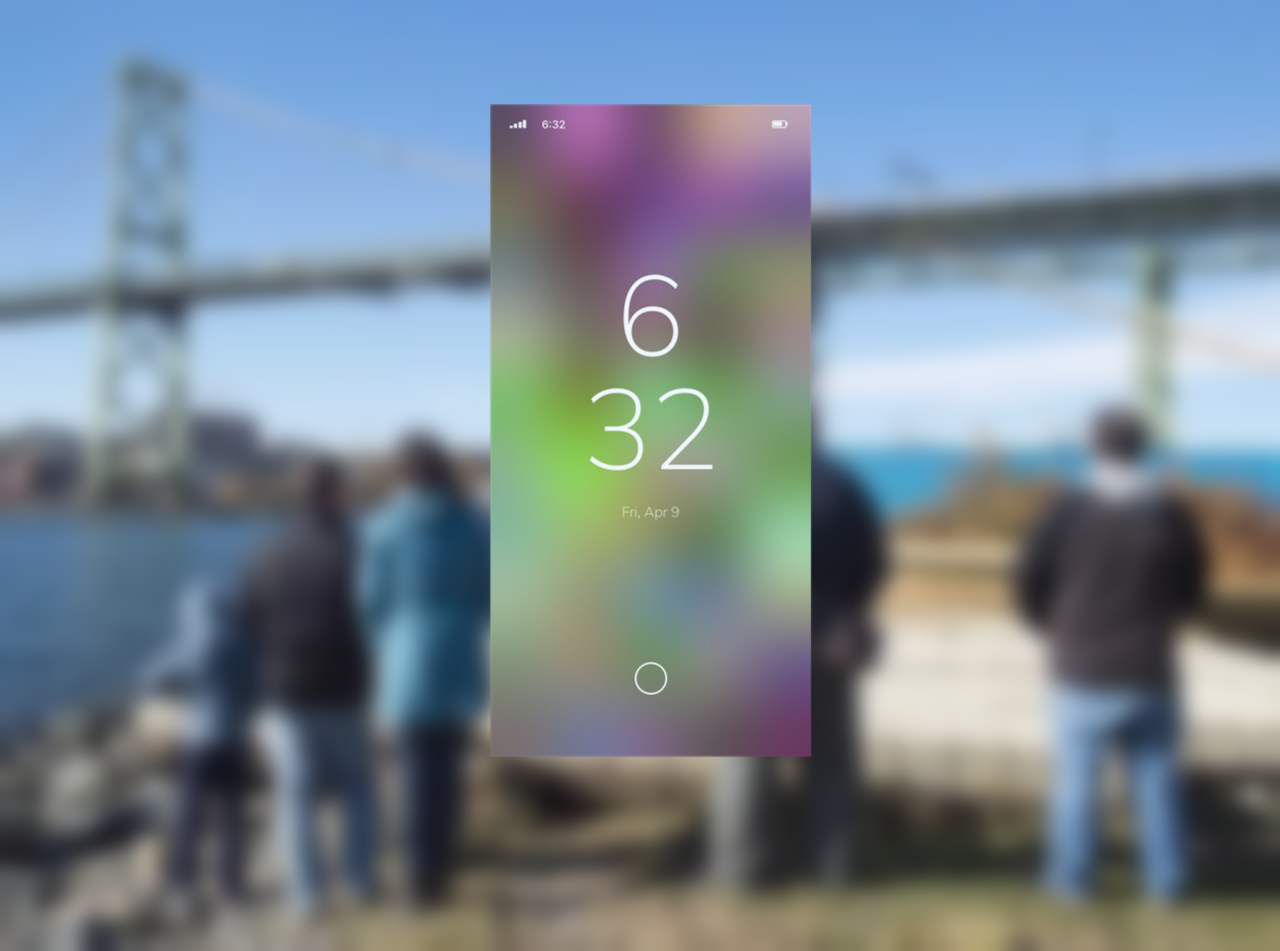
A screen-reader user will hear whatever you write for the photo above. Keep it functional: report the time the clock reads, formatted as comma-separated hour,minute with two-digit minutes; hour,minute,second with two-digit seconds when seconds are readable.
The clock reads 6,32
